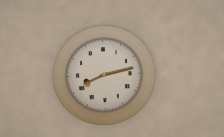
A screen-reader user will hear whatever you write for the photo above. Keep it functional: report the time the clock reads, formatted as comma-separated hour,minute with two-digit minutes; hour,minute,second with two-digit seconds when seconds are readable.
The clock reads 8,13
